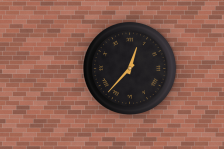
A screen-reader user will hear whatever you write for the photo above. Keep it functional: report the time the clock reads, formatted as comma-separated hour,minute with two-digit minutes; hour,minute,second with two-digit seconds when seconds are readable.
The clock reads 12,37
